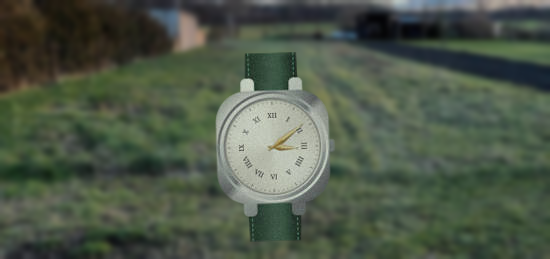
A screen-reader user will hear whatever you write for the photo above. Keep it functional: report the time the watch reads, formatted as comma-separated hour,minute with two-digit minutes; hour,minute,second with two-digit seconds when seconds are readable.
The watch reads 3,09
